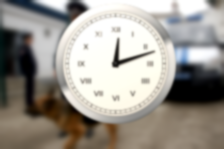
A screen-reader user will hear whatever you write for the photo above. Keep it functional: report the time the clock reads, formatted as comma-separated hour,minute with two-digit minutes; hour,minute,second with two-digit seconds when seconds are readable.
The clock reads 12,12
